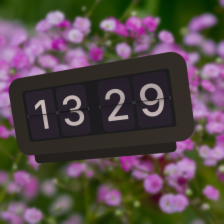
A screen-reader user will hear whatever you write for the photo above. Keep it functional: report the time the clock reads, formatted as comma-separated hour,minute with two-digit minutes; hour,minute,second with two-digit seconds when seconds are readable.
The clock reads 13,29
